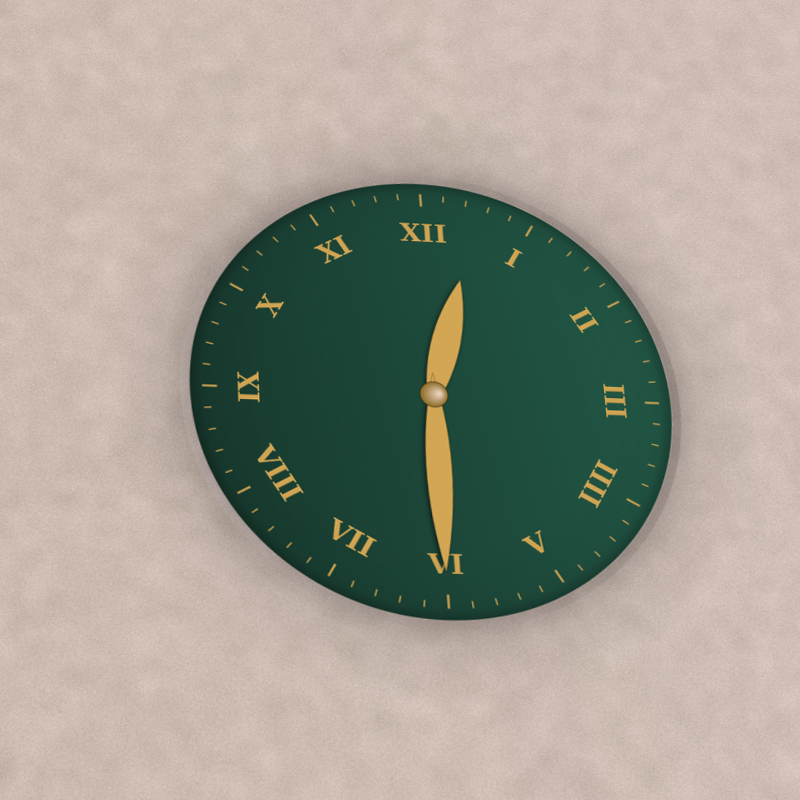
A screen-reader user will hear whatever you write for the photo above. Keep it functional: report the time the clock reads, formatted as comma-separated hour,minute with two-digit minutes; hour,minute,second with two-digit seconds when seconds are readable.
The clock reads 12,30
